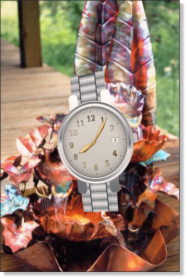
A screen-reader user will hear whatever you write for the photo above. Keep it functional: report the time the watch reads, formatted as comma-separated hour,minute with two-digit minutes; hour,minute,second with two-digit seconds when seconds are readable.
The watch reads 8,06
